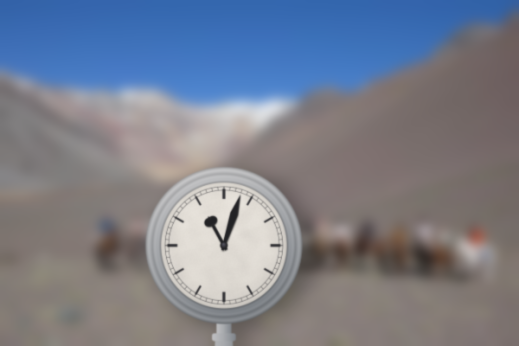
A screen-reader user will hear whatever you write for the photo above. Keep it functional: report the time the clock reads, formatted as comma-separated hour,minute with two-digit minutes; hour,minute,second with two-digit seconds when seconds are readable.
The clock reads 11,03
